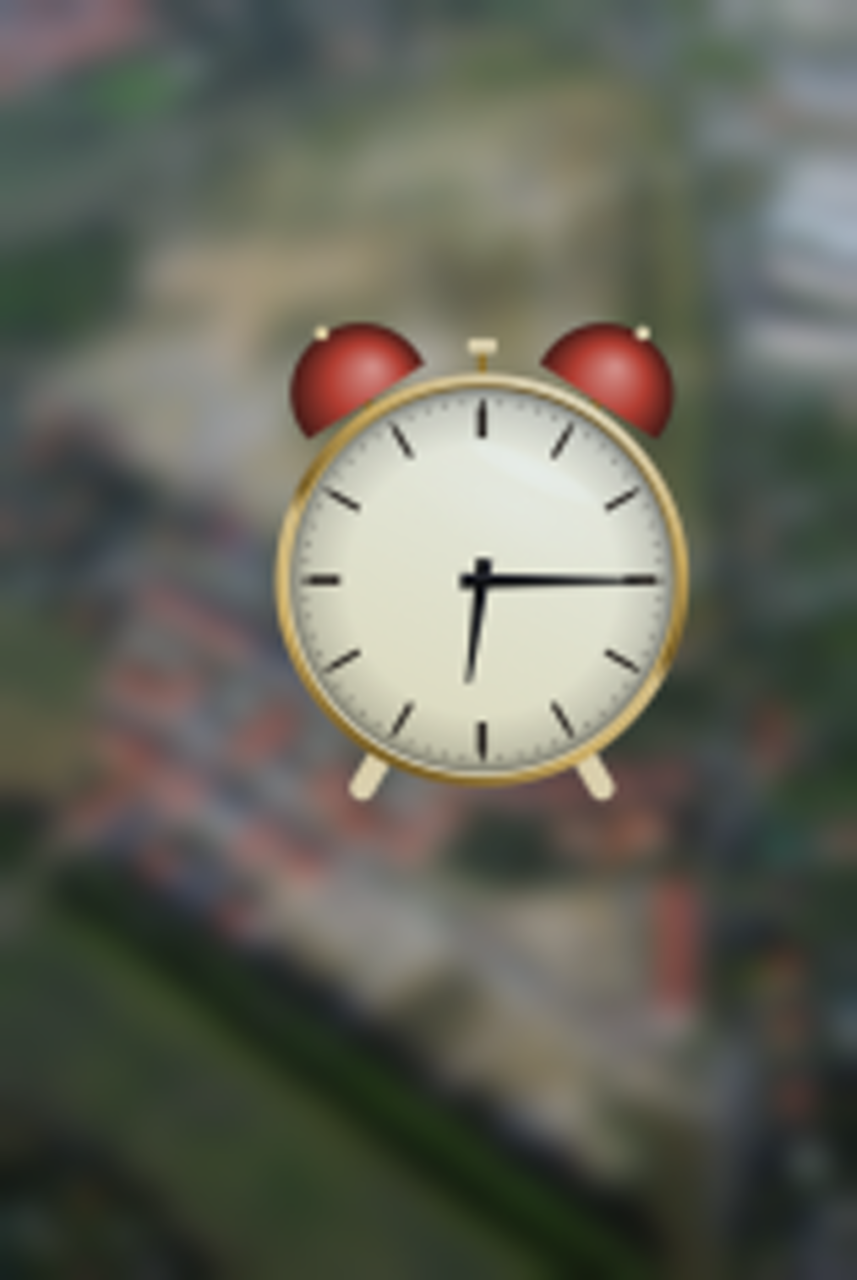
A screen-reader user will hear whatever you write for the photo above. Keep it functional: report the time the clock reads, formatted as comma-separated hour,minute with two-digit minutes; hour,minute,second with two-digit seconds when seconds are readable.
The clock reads 6,15
